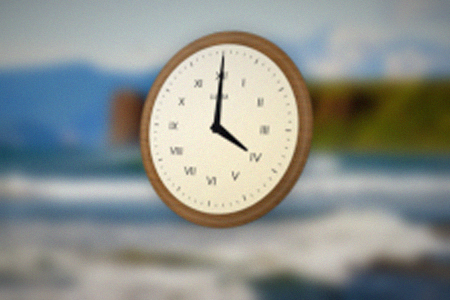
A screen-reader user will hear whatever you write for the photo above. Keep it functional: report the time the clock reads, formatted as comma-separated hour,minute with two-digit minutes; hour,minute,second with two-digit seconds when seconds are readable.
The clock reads 4,00
